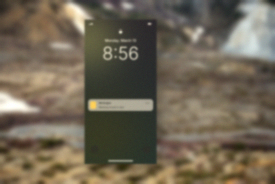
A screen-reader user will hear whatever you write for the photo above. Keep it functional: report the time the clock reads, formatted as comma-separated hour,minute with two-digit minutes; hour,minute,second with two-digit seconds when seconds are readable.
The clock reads 8,56
